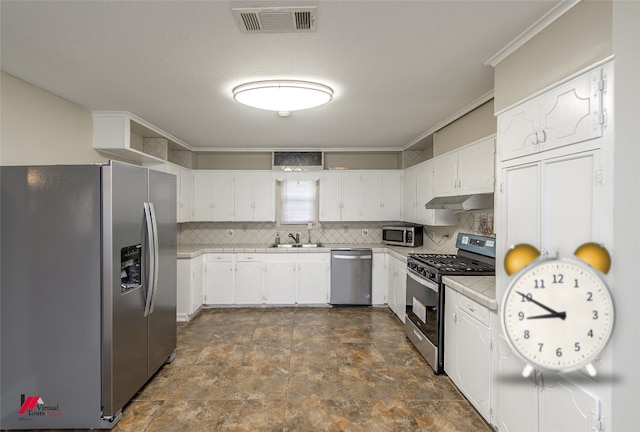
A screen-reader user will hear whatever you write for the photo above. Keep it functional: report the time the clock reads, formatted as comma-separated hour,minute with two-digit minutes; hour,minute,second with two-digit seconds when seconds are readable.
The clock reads 8,50
